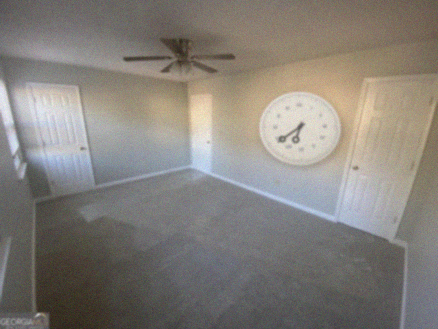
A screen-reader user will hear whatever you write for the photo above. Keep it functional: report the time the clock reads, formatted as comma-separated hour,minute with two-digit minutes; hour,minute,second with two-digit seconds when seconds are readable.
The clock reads 6,39
